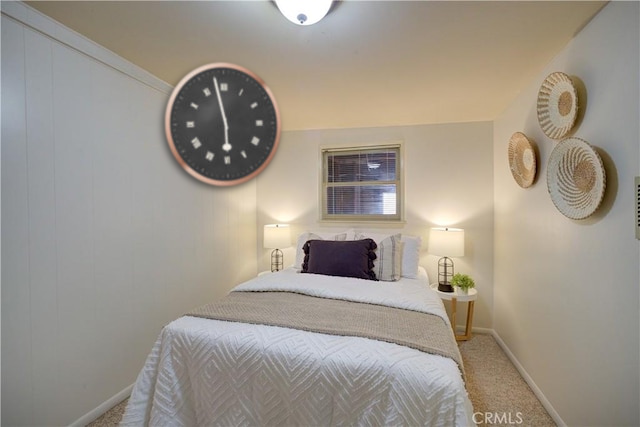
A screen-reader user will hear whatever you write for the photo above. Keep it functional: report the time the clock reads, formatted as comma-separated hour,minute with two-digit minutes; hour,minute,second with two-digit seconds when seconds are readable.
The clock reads 5,58
